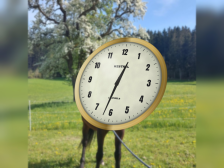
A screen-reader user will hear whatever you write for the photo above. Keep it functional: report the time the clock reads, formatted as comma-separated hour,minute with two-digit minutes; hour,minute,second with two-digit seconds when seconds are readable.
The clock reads 12,32
